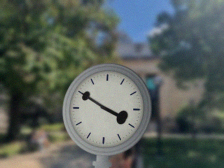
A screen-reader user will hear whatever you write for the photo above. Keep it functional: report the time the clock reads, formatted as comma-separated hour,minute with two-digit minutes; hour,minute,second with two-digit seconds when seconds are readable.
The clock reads 3,50
